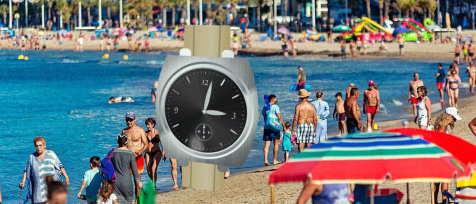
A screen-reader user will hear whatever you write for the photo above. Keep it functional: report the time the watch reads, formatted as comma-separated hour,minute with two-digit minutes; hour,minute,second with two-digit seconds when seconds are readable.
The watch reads 3,02
